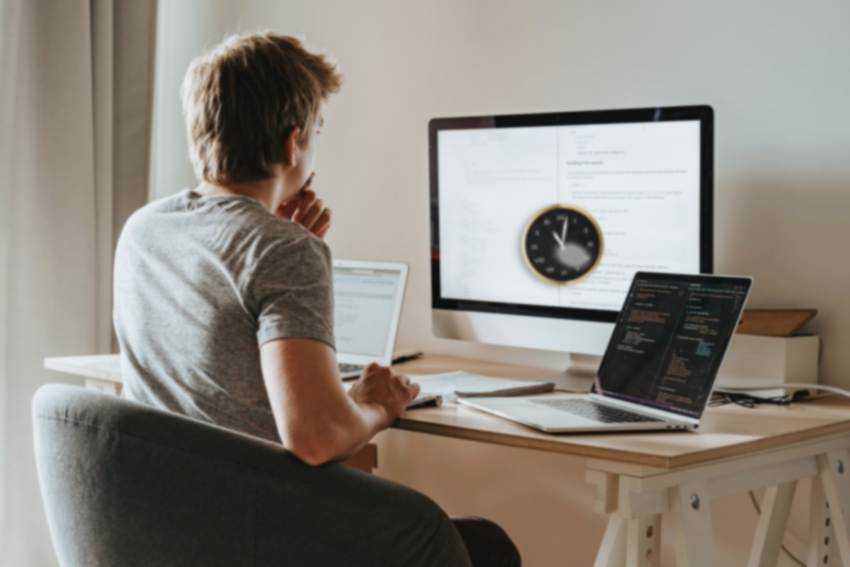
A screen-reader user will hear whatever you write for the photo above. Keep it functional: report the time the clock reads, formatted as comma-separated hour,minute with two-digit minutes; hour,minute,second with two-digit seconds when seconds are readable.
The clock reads 11,02
